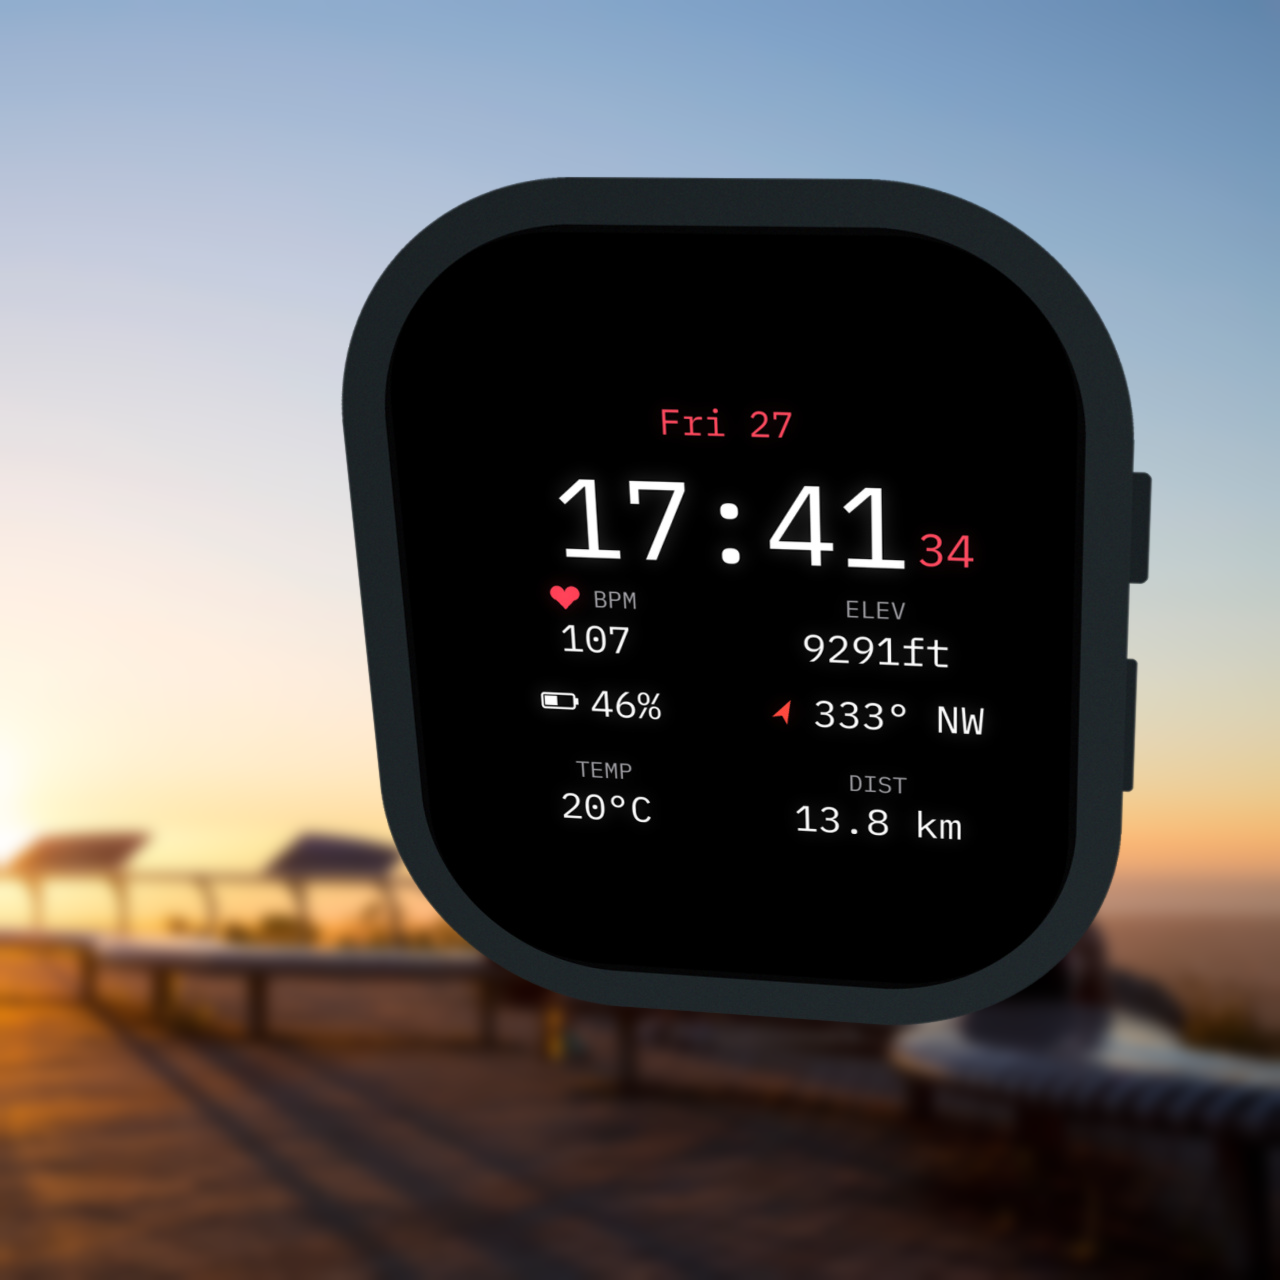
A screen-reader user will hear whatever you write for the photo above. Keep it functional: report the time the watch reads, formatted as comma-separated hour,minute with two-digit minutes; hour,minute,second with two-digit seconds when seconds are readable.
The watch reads 17,41,34
